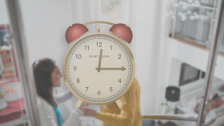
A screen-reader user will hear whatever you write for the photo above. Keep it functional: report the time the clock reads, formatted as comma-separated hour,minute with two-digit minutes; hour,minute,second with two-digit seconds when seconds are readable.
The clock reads 12,15
